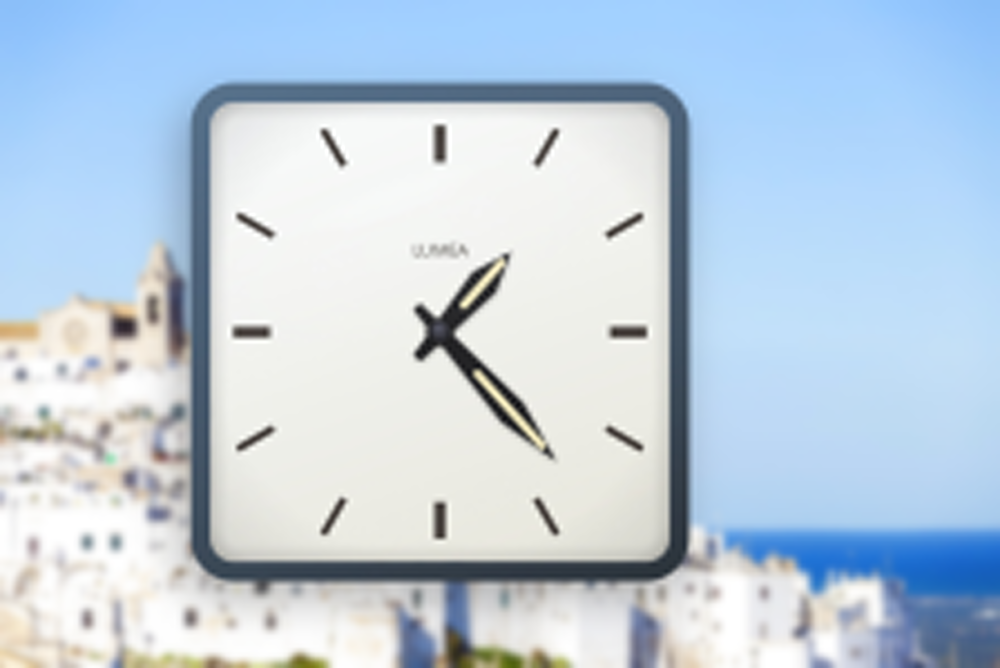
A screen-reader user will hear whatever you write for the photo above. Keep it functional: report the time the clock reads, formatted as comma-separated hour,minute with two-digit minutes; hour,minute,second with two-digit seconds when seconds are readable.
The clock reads 1,23
